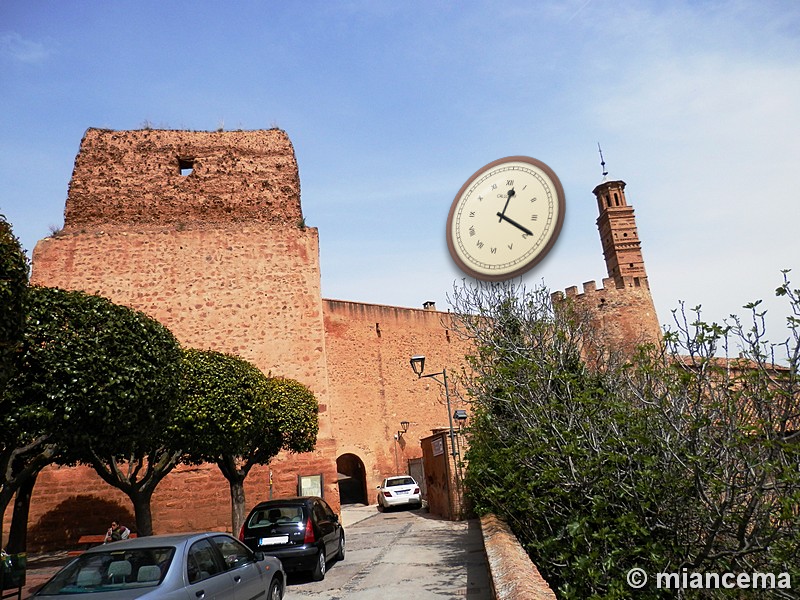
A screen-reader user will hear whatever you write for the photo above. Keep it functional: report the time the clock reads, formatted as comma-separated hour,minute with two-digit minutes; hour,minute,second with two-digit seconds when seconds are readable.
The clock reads 12,19
